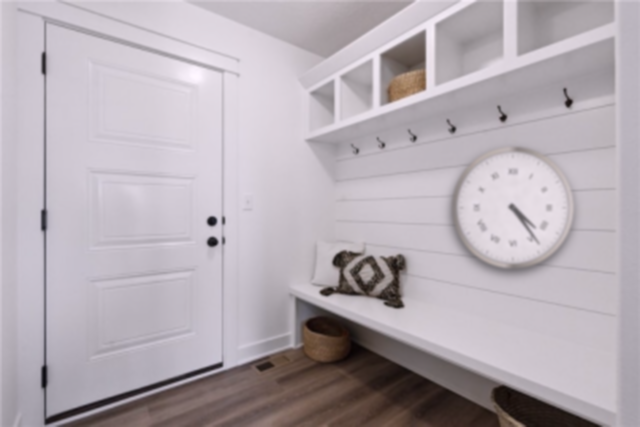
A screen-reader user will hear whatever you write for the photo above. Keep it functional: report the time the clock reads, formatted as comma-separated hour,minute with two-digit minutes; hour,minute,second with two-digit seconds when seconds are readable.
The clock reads 4,24
